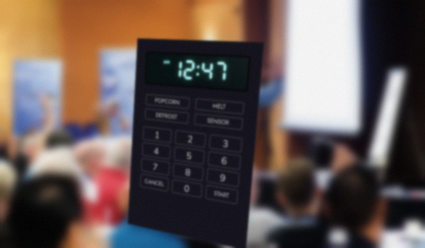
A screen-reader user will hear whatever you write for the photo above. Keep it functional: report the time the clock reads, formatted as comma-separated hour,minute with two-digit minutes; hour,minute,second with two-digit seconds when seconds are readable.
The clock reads 12,47
